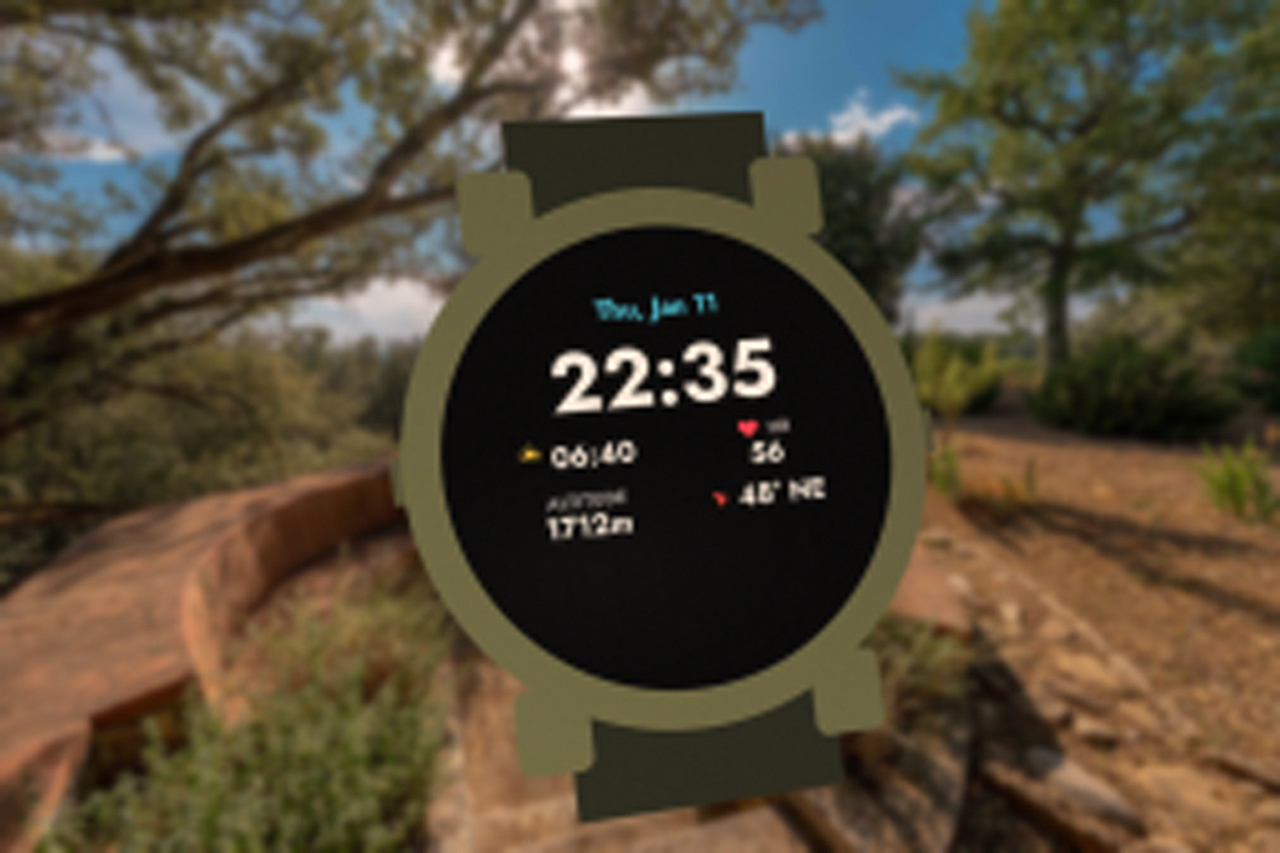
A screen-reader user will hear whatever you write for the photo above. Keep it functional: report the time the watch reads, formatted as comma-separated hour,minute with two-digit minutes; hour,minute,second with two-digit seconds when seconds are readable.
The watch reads 22,35
